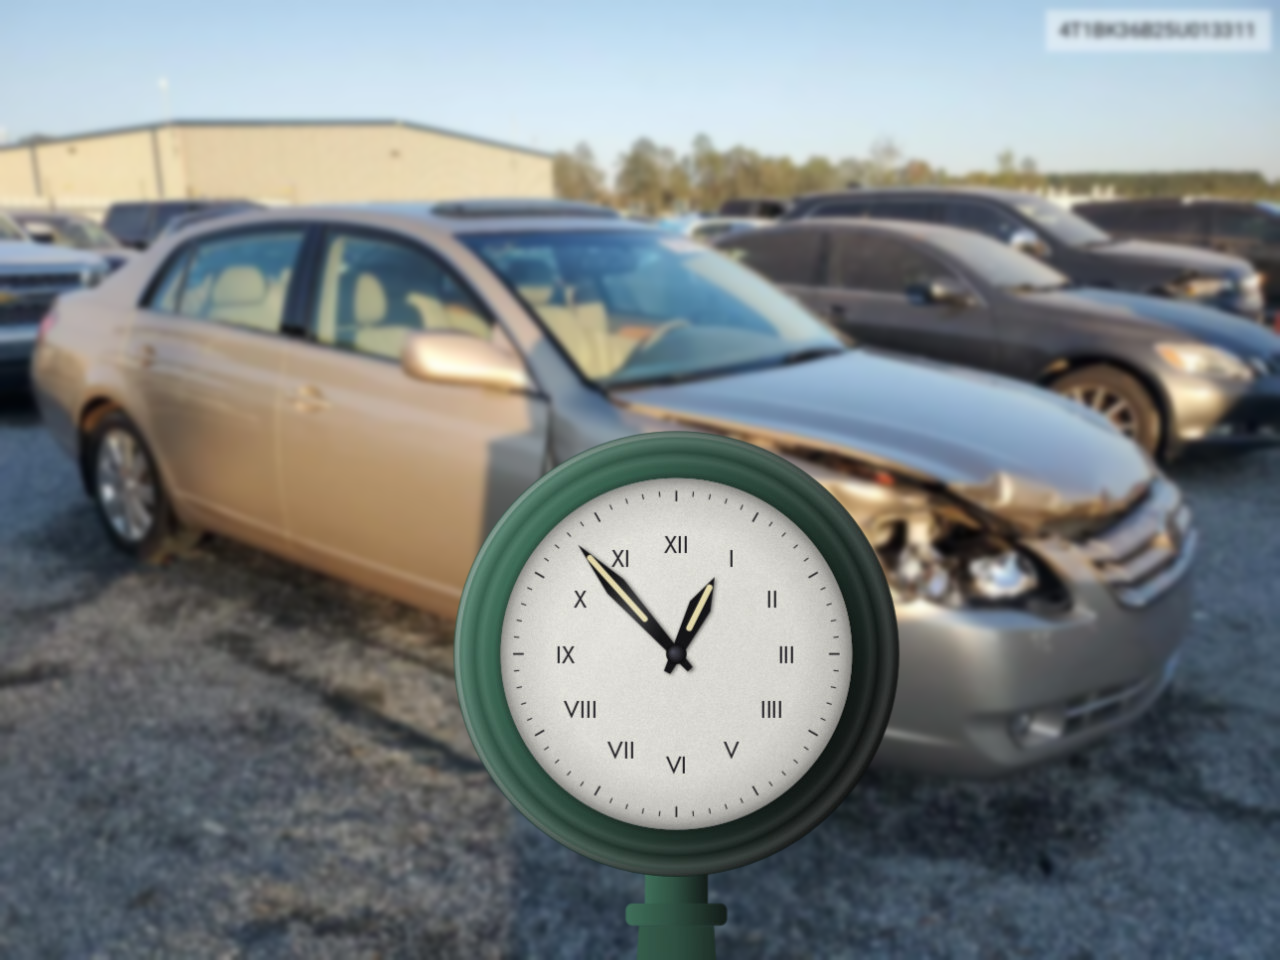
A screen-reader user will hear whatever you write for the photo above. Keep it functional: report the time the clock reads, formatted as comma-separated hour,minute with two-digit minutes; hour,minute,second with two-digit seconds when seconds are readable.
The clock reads 12,53
